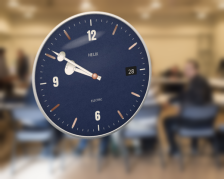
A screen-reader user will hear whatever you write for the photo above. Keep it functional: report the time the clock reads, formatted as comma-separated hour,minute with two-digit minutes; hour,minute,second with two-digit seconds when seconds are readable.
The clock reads 9,51
